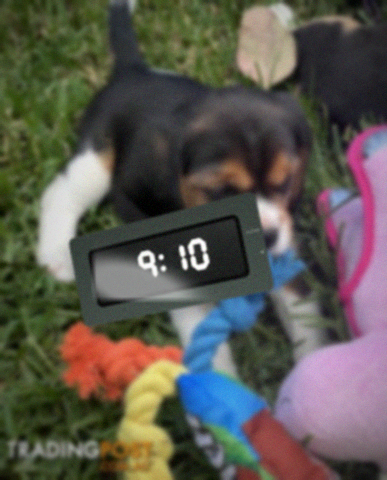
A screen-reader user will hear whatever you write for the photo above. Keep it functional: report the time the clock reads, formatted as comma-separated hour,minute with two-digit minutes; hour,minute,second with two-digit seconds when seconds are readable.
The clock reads 9,10
